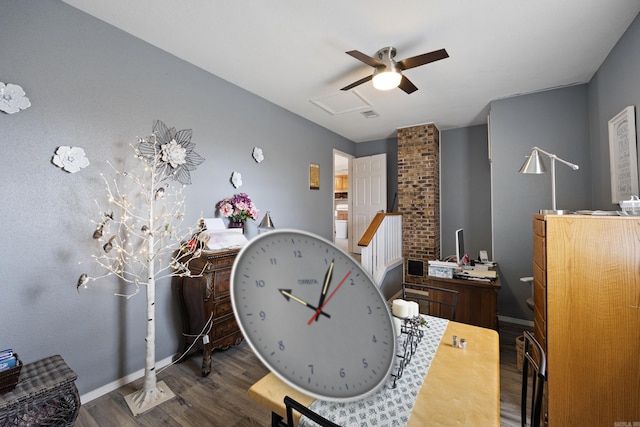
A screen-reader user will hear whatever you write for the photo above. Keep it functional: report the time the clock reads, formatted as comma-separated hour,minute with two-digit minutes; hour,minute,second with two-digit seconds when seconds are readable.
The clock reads 10,06,09
